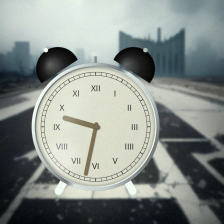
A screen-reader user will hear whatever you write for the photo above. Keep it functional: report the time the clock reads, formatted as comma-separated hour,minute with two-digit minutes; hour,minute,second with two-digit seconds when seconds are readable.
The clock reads 9,32
